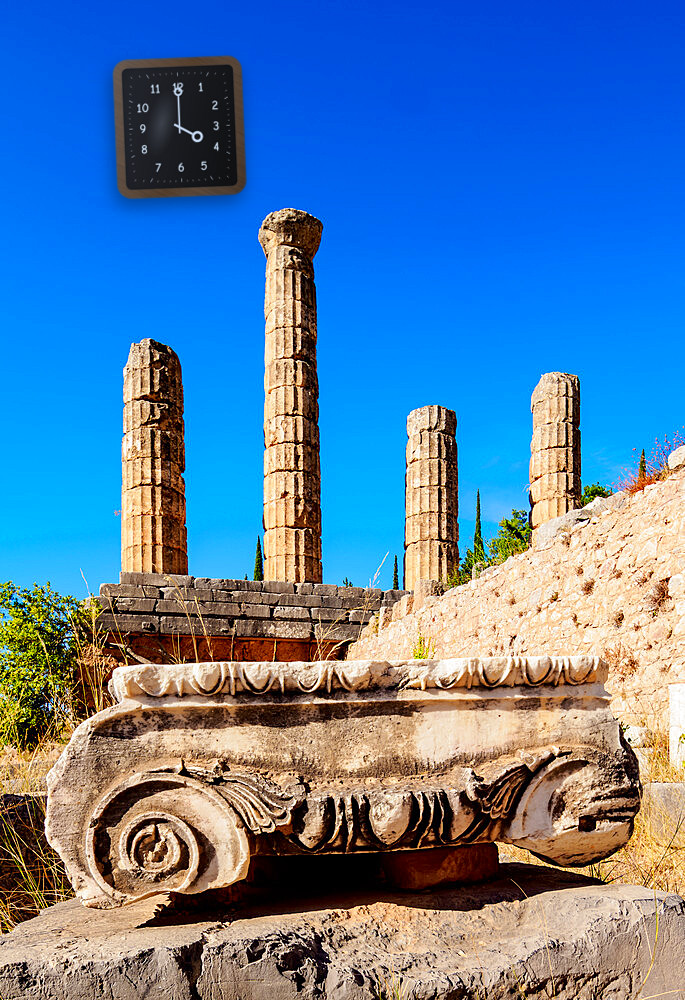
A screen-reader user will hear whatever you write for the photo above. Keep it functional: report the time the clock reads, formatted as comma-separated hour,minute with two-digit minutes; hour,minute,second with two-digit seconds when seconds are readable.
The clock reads 4,00
